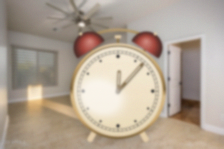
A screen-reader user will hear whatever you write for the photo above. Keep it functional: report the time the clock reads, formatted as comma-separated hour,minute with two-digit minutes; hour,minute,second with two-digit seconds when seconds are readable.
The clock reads 12,07
